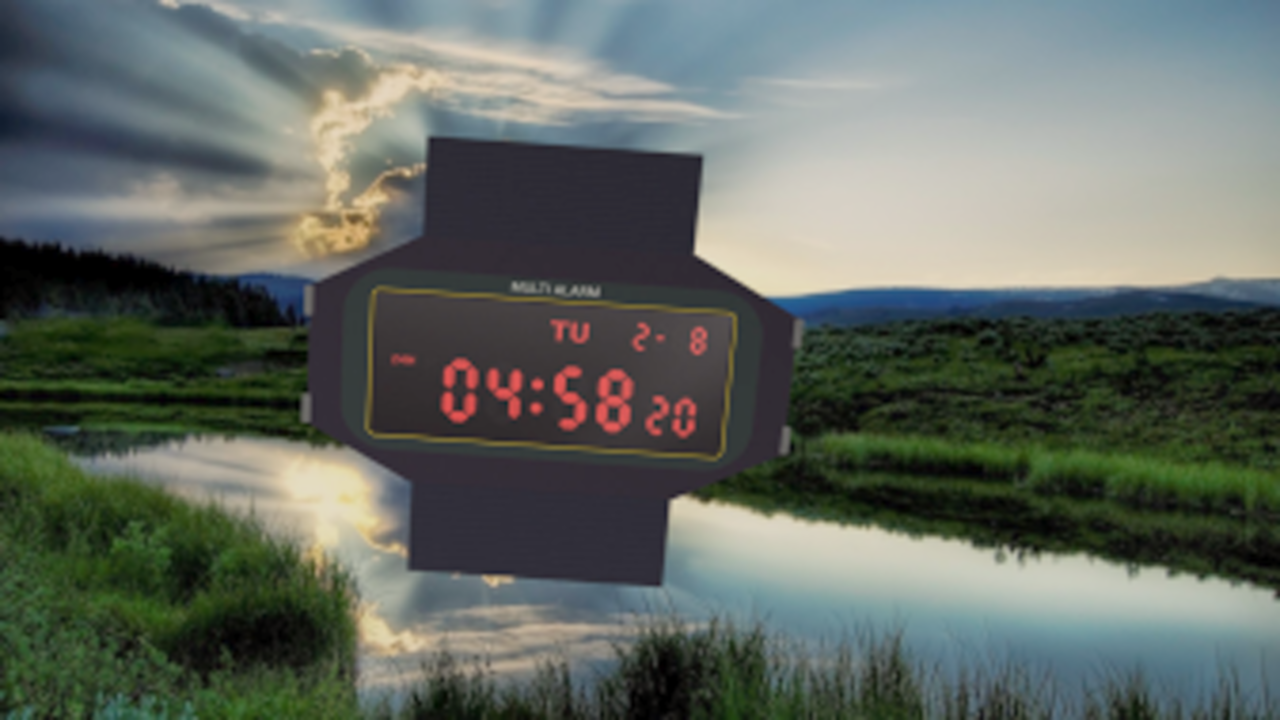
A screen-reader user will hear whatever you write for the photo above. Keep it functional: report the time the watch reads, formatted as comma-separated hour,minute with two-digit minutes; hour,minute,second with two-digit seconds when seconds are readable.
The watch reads 4,58,20
